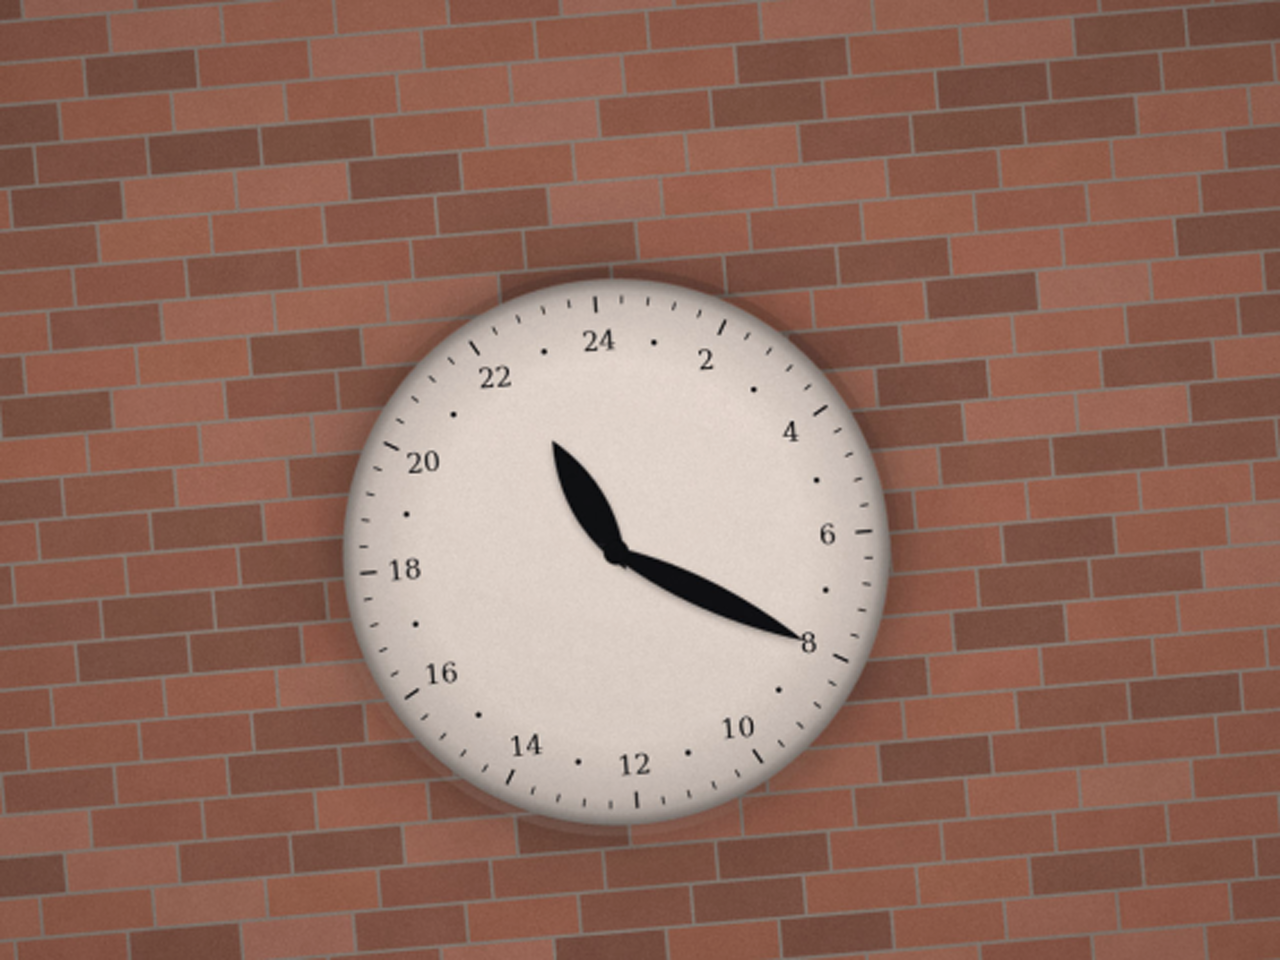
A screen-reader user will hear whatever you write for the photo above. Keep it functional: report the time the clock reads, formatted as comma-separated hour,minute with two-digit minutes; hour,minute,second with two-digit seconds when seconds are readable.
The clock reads 22,20
